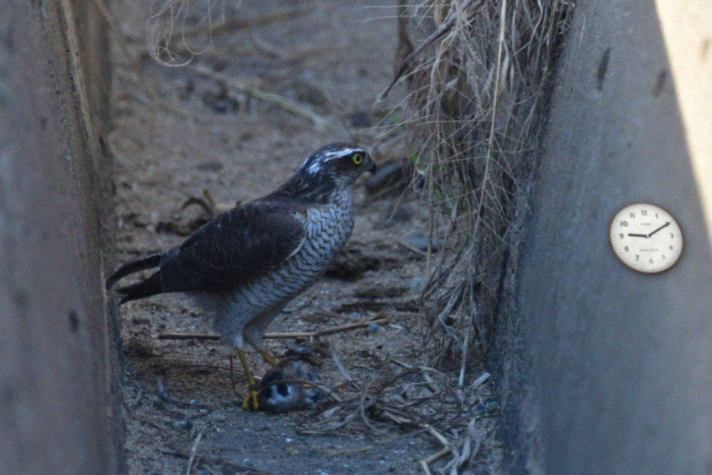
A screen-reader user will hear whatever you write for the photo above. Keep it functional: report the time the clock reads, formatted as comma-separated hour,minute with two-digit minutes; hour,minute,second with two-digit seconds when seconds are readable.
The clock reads 9,10
